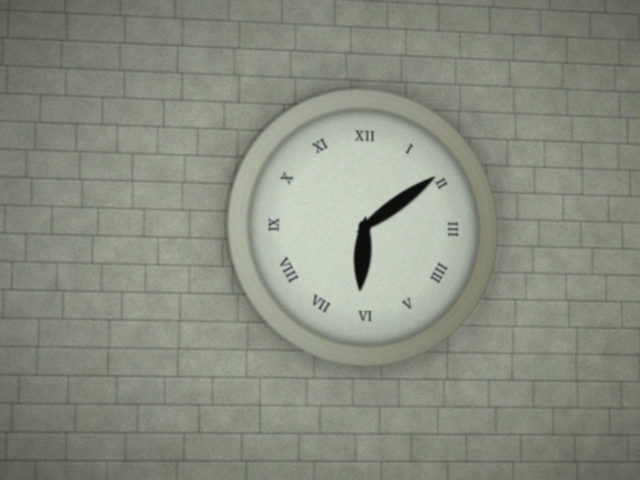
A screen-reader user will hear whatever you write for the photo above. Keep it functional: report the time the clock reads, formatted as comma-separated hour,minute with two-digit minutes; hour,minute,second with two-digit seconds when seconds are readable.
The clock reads 6,09
